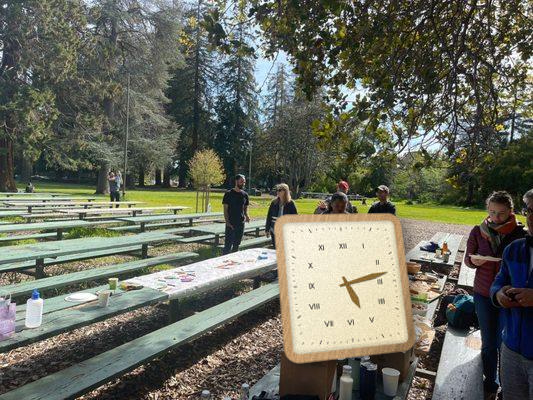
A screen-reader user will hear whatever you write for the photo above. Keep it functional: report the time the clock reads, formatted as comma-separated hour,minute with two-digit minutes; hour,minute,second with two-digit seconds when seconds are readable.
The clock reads 5,13
